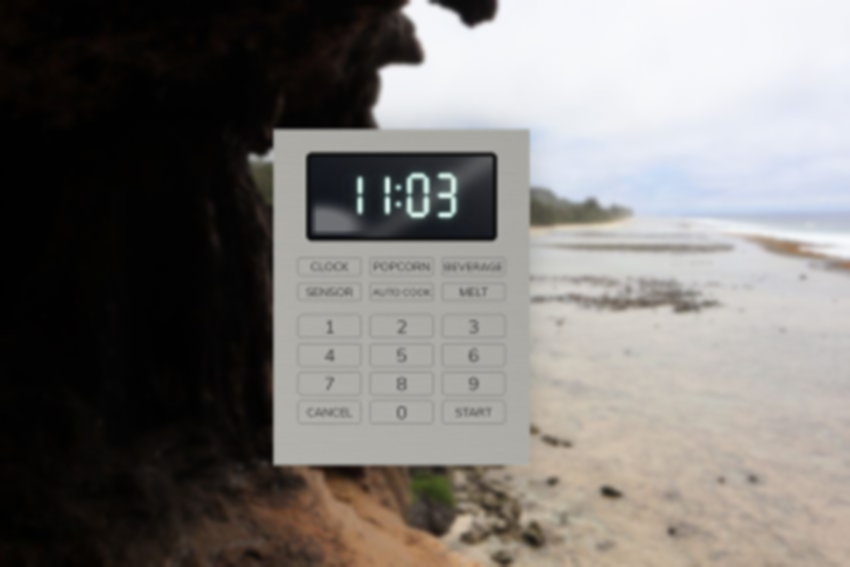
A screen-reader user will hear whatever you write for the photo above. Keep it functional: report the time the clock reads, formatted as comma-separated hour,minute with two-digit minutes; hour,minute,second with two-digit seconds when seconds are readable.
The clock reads 11,03
